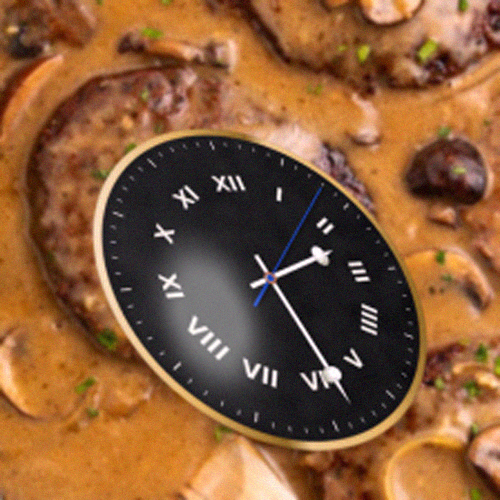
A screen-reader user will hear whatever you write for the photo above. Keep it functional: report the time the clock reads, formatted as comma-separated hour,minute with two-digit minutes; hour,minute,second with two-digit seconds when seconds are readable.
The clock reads 2,28,08
